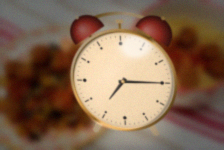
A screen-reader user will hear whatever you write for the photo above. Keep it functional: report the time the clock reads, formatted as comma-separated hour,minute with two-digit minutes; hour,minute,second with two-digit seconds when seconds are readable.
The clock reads 7,15
